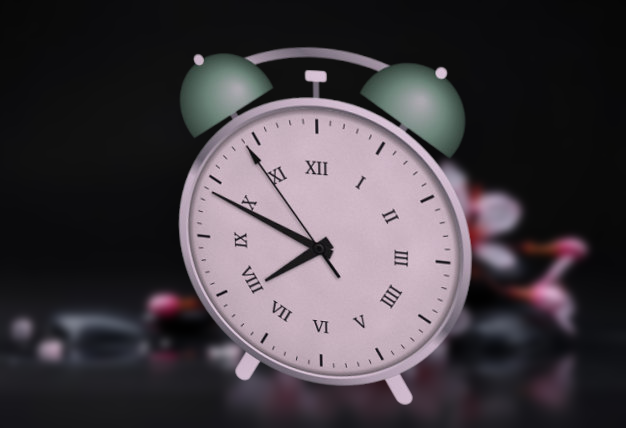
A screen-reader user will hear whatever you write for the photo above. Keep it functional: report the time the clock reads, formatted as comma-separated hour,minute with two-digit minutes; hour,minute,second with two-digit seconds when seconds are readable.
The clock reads 7,48,54
